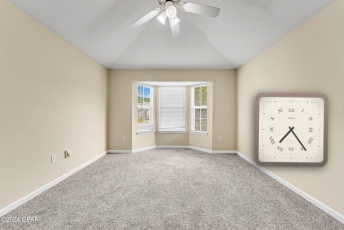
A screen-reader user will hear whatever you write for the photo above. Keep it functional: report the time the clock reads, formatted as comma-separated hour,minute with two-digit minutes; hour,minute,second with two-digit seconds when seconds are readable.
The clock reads 7,24
